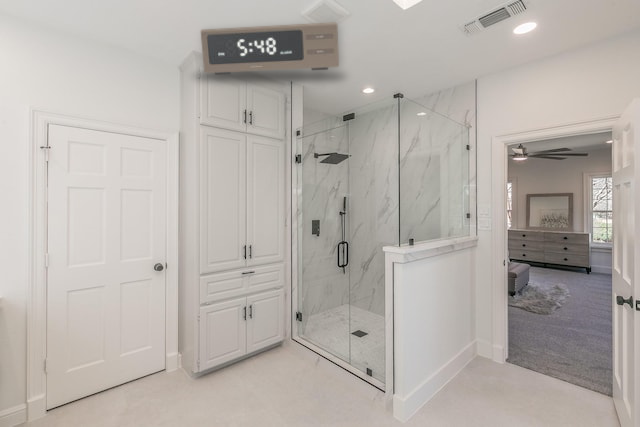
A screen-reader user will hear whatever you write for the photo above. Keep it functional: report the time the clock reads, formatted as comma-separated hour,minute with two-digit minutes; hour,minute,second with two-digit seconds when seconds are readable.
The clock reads 5,48
